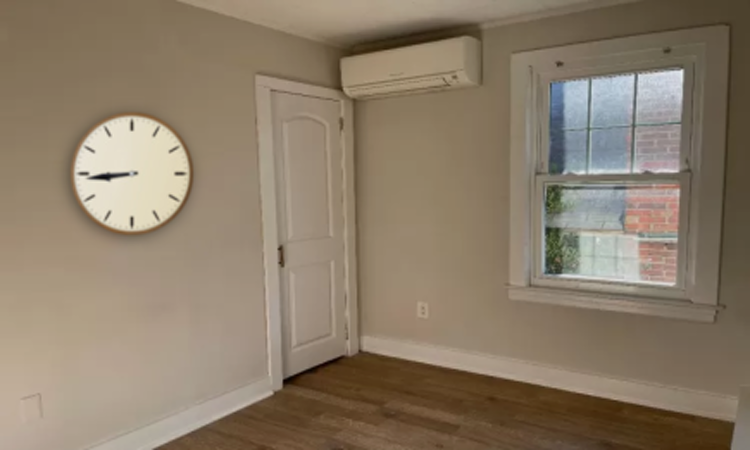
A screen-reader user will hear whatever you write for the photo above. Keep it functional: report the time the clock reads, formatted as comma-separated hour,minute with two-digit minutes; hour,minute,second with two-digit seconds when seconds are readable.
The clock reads 8,44
